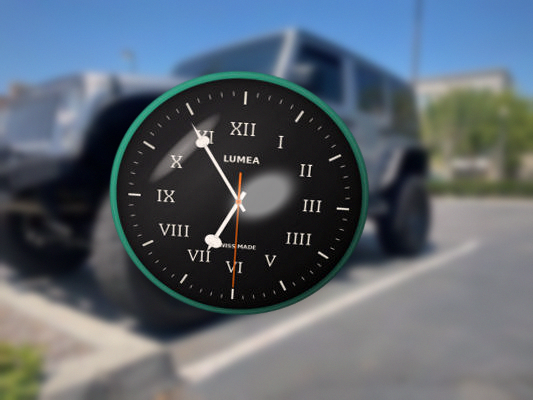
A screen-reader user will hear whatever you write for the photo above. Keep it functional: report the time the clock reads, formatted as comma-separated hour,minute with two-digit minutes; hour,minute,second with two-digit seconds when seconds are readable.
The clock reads 6,54,30
